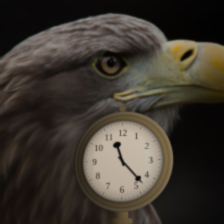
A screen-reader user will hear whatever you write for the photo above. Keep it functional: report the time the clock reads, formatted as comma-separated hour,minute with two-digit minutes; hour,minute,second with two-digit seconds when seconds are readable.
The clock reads 11,23
